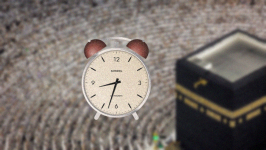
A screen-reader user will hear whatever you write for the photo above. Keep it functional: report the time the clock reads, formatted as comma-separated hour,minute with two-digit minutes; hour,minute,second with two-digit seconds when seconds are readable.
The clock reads 8,33
